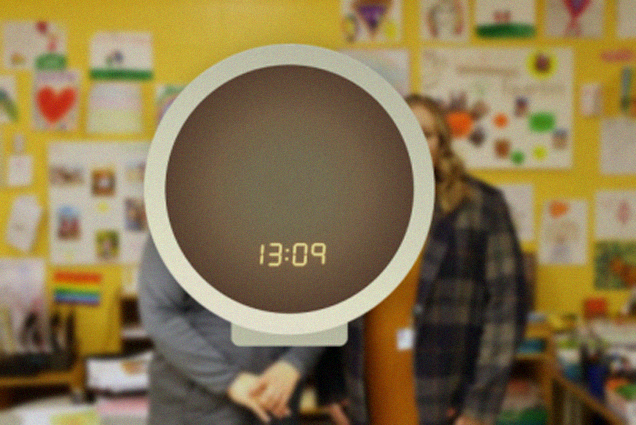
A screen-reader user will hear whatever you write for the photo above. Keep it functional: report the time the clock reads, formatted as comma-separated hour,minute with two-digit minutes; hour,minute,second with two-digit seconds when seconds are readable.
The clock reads 13,09
